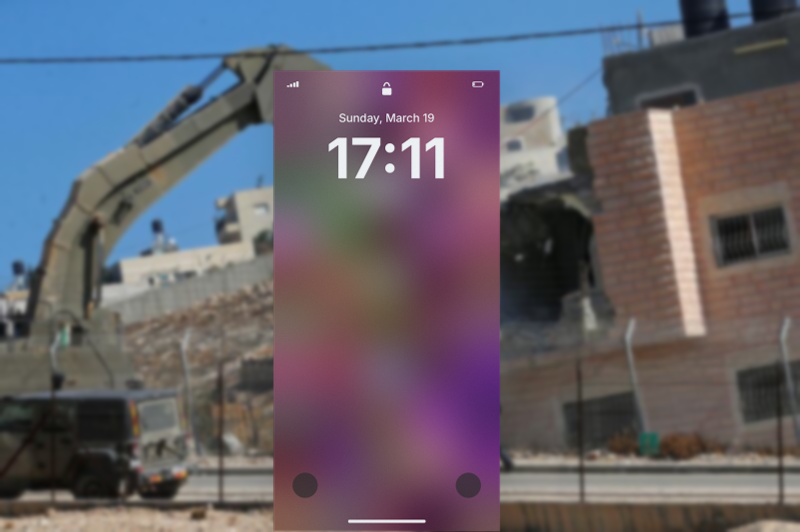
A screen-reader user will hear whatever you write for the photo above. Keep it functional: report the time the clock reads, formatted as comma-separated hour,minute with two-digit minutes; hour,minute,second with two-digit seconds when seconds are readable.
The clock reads 17,11
